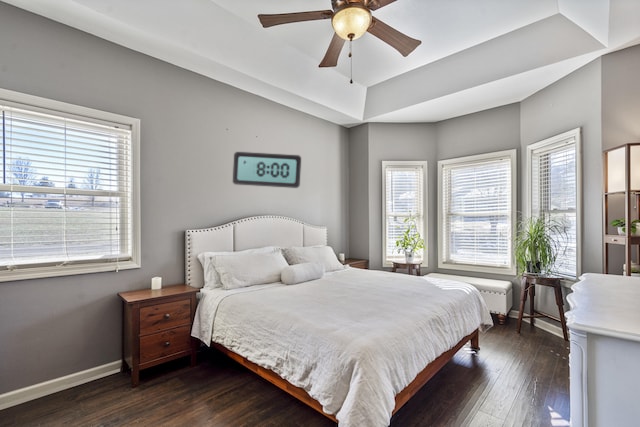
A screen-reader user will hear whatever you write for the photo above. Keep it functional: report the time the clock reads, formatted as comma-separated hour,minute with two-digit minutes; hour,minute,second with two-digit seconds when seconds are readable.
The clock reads 8,00
